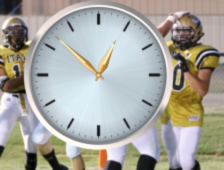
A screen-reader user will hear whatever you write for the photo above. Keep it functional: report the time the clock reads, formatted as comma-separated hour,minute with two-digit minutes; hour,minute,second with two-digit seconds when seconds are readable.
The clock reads 12,52
